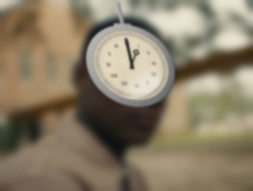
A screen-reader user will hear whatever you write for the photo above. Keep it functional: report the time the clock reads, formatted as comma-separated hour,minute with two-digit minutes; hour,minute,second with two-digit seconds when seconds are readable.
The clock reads 1,00
